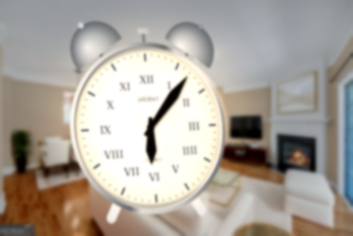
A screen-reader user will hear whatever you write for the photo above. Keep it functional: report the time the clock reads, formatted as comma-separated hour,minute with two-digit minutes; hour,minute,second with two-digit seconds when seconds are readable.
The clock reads 6,07
